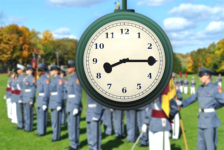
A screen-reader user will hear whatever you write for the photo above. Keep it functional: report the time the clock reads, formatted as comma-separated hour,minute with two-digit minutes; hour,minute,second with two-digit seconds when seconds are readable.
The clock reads 8,15
